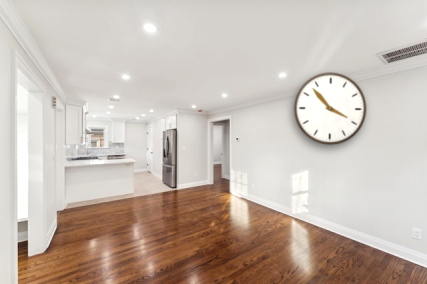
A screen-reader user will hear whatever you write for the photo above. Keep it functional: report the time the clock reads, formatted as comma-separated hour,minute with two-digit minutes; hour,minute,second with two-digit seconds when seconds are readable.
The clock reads 3,53
